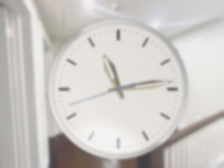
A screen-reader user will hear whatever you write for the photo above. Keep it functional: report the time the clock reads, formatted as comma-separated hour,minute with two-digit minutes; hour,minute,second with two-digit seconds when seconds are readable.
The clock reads 11,13,42
